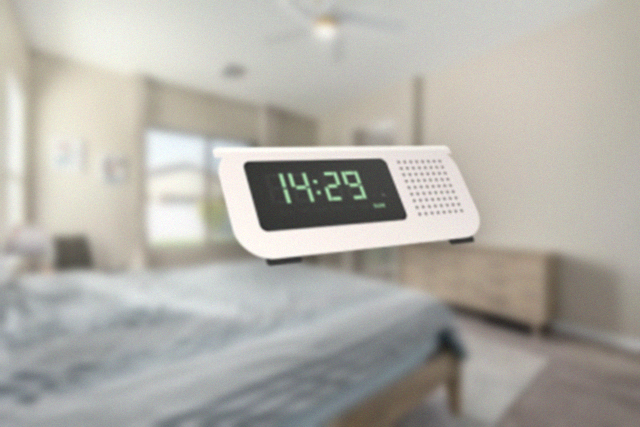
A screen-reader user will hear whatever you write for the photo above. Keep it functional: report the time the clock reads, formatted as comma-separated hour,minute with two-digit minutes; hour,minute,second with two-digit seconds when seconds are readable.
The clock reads 14,29
